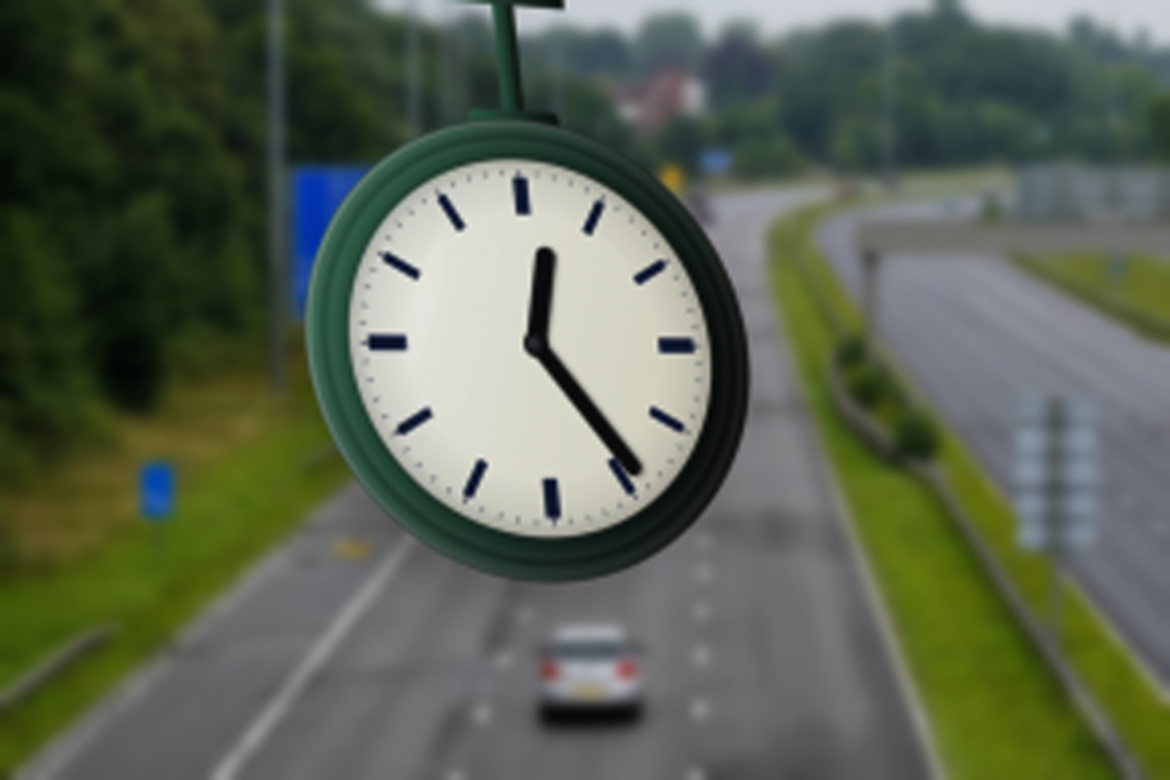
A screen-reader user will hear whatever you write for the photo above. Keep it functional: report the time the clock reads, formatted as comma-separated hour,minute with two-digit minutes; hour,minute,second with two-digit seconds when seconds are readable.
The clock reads 12,24
